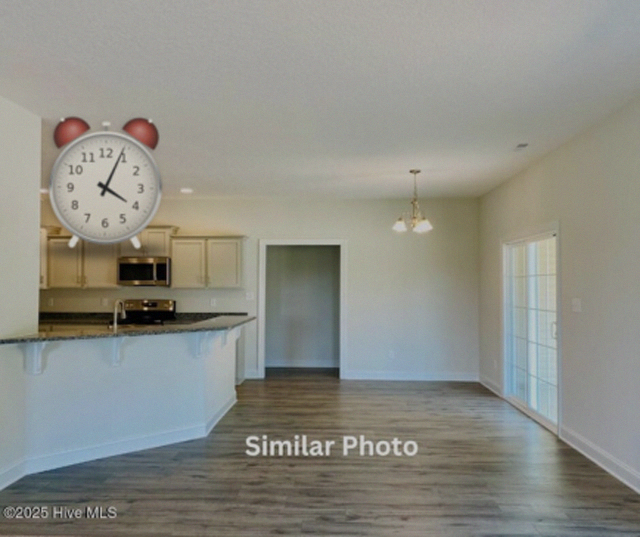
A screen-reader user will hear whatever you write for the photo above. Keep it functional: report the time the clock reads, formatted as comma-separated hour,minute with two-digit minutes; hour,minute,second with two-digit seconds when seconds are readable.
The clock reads 4,04
